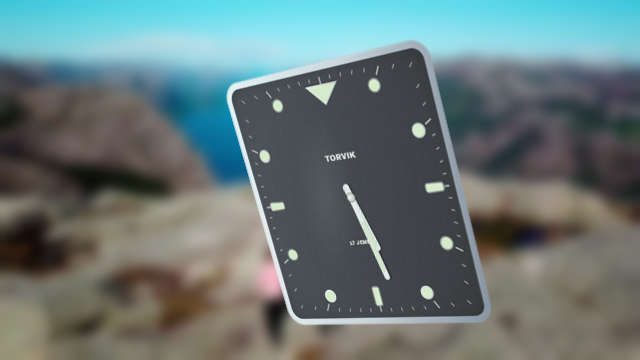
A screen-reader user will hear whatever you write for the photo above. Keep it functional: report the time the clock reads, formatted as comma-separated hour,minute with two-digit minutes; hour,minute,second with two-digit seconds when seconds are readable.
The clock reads 5,28
